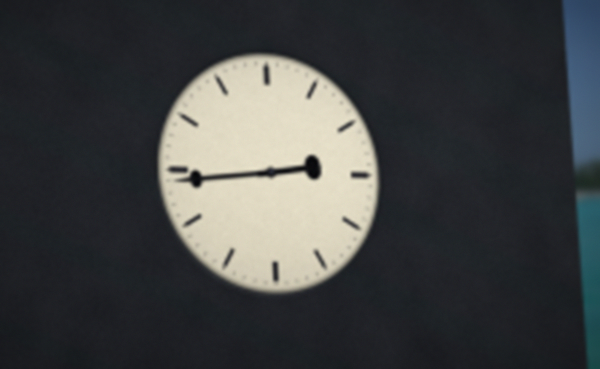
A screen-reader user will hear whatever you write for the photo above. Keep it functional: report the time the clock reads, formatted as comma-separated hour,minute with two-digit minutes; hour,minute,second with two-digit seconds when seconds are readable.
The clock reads 2,44
